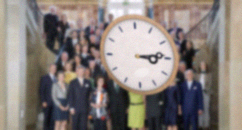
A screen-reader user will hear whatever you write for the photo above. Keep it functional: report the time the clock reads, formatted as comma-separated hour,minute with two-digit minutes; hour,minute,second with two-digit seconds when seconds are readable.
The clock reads 3,14
